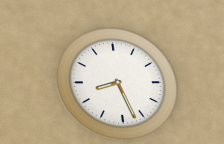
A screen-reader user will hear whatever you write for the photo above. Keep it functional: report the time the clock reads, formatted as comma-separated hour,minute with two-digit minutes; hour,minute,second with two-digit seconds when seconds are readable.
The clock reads 8,27
